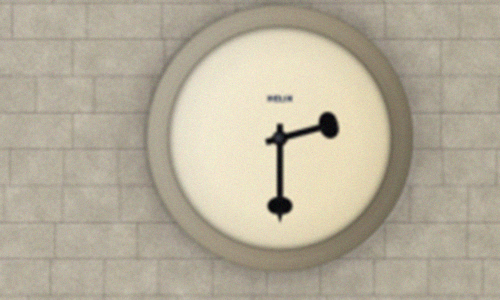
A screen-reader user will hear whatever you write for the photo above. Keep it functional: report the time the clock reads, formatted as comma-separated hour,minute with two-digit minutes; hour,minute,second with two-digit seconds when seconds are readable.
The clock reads 2,30
